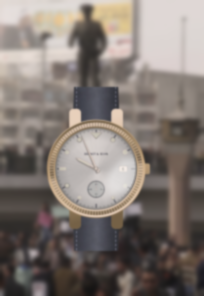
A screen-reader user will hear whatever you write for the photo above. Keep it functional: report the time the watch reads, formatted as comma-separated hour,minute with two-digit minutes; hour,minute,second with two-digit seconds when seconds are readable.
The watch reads 9,56
